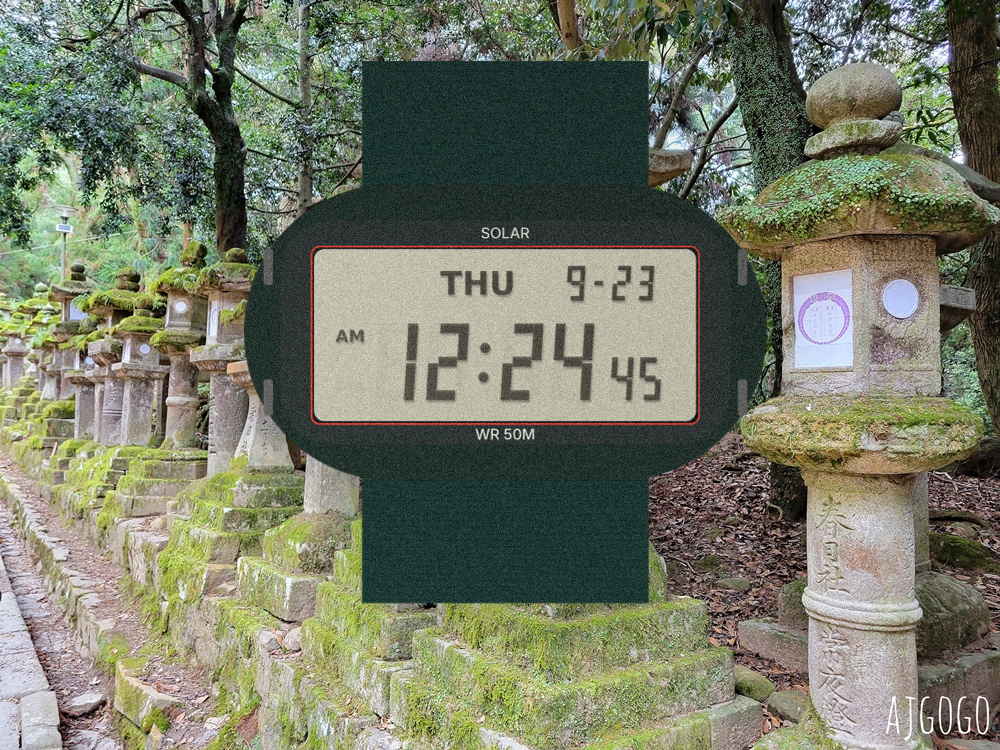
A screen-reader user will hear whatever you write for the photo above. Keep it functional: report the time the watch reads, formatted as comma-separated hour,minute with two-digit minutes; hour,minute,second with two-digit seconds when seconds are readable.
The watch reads 12,24,45
